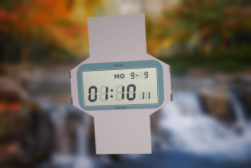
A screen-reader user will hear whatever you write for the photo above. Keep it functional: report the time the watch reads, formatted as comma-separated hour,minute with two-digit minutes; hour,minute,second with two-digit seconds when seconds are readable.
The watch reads 1,10
